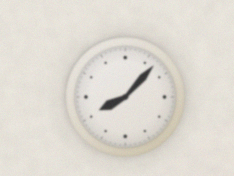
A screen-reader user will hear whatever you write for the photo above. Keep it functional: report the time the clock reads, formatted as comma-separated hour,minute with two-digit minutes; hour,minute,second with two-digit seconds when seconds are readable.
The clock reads 8,07
